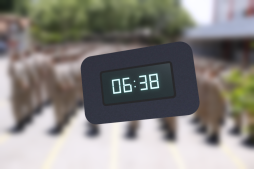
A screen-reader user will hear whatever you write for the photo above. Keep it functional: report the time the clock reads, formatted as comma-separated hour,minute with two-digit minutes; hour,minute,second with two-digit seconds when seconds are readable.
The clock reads 6,38
